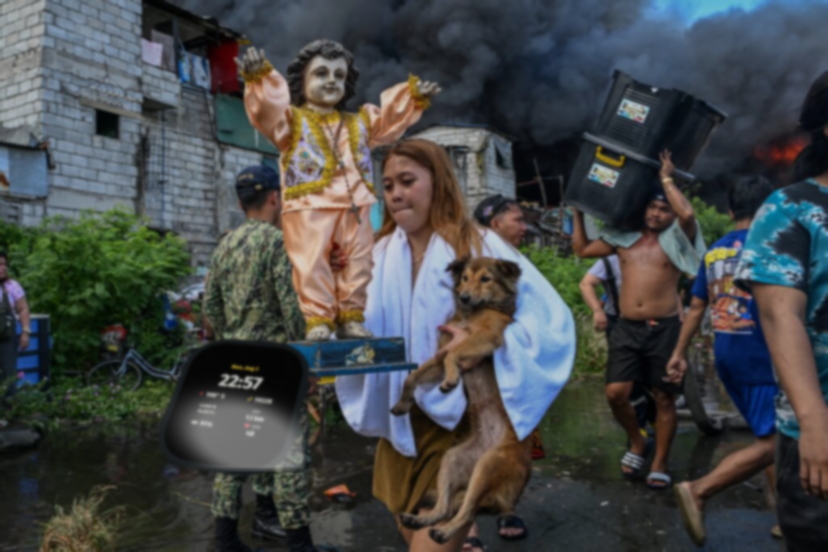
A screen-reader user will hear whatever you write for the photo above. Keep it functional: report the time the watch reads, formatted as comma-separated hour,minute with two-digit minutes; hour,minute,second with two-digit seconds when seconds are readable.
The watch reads 22,57
